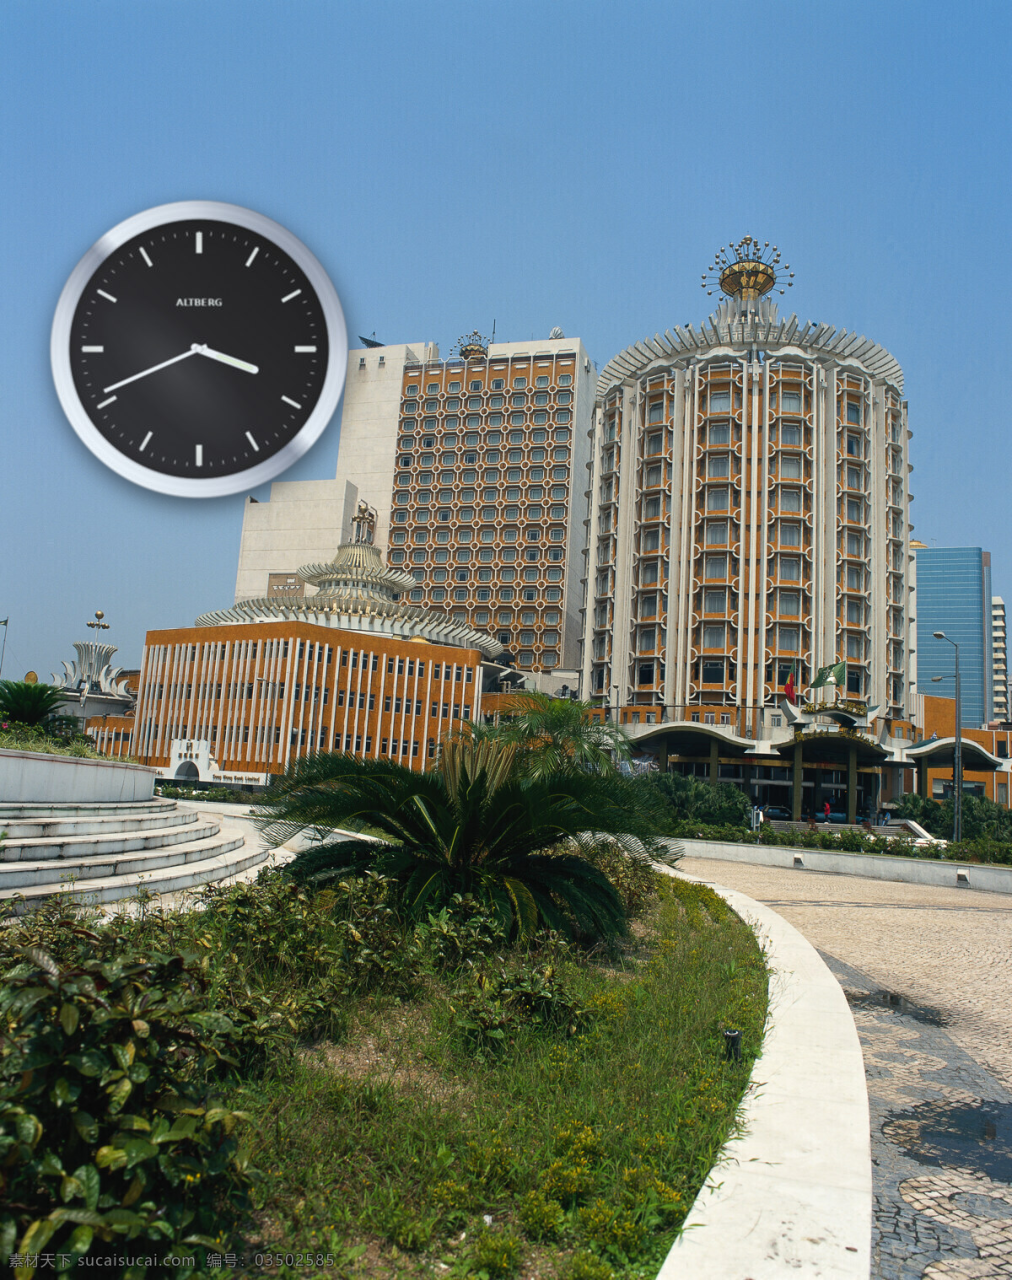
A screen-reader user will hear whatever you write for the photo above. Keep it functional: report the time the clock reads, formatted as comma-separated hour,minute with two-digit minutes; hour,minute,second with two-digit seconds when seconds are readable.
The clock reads 3,41
